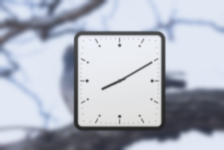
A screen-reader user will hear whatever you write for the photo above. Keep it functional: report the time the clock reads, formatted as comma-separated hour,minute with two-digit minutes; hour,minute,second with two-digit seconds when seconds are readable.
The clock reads 8,10
